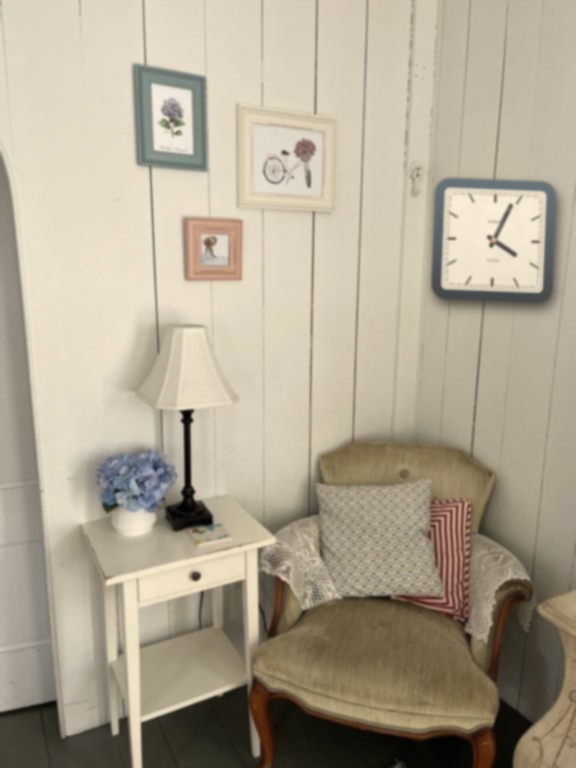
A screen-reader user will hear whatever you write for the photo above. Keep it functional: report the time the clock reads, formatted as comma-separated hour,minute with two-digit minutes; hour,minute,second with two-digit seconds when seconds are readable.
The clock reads 4,04
